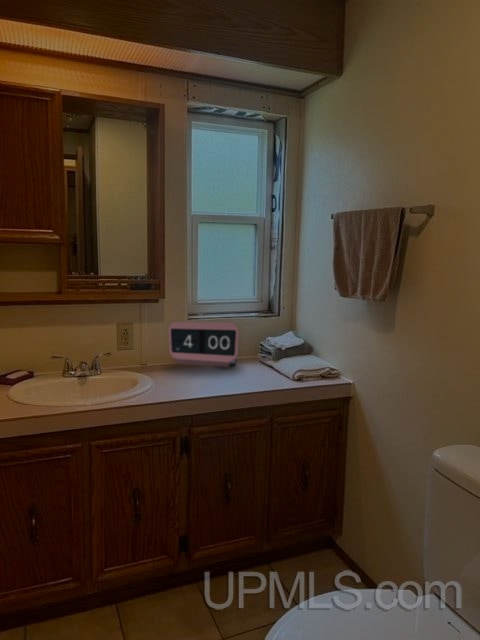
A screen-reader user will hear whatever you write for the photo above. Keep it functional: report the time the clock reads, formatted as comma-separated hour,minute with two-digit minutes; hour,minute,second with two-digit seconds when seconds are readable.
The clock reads 4,00
